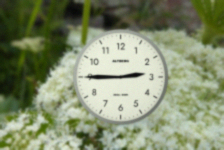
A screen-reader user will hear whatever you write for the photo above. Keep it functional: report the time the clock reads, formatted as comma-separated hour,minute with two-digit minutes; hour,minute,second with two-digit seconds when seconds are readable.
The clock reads 2,45
